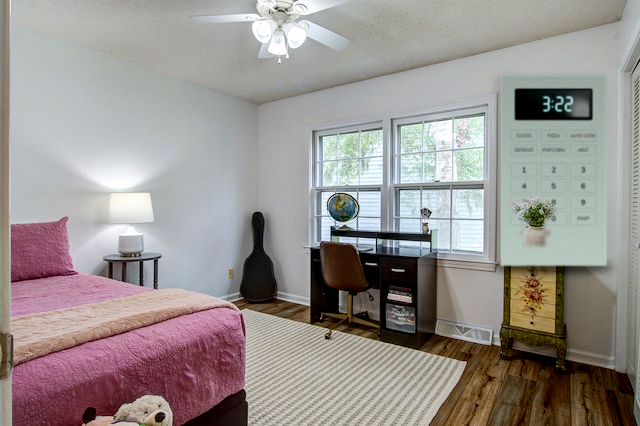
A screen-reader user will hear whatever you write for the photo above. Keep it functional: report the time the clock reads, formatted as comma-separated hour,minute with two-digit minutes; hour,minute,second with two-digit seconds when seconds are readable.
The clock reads 3,22
